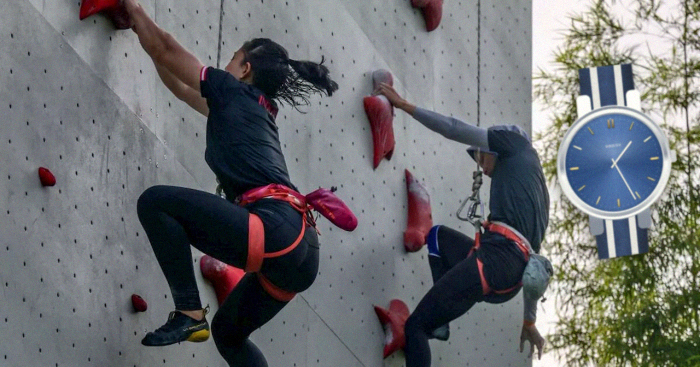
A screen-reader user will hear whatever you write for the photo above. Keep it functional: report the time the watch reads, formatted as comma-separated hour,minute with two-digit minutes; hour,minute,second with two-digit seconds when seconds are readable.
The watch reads 1,26
